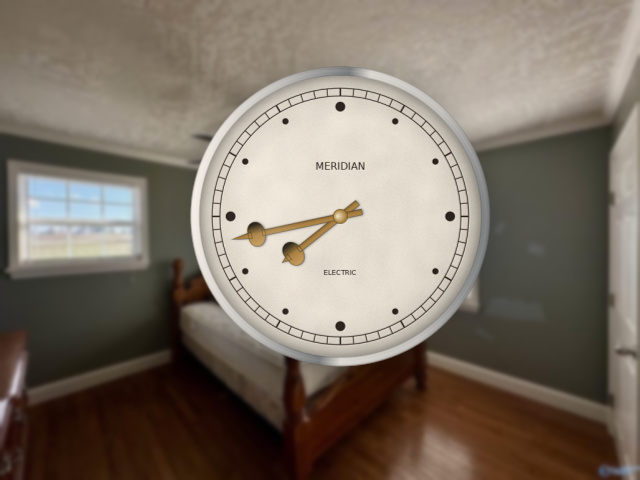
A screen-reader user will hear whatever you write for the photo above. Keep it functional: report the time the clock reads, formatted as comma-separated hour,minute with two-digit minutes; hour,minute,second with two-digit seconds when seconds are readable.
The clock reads 7,43
